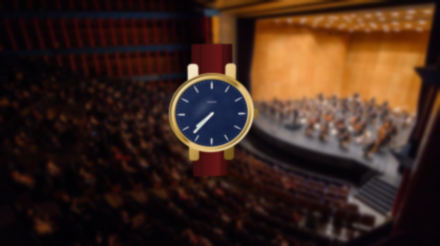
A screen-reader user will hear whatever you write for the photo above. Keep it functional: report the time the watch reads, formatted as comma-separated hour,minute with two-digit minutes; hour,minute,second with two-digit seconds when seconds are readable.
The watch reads 7,37
